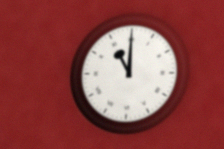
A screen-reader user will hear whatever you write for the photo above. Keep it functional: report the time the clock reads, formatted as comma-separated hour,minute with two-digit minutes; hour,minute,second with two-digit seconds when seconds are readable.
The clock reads 11,00
